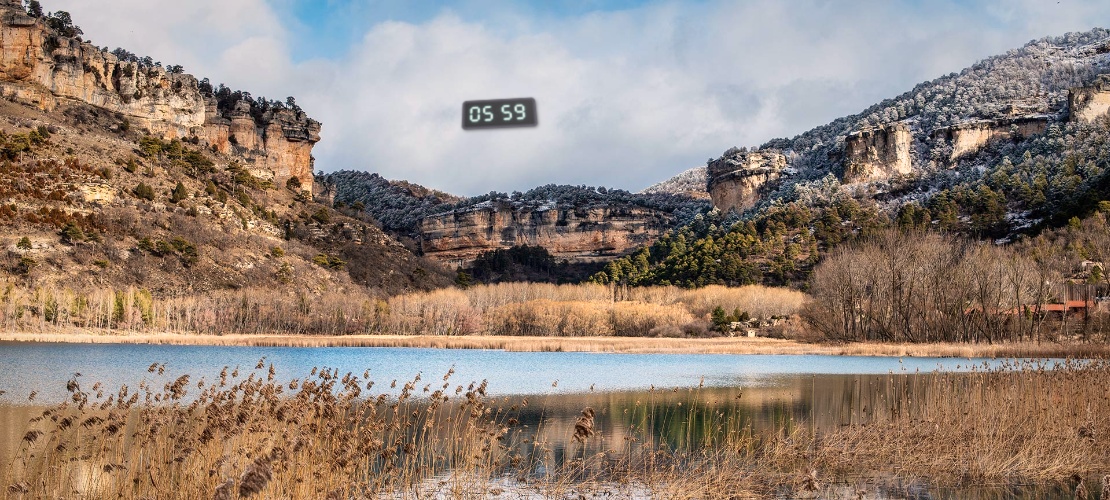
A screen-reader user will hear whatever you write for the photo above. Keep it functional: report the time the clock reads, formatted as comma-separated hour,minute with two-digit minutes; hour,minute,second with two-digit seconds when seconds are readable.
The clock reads 5,59
